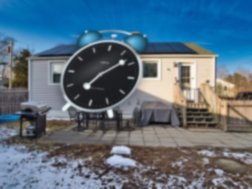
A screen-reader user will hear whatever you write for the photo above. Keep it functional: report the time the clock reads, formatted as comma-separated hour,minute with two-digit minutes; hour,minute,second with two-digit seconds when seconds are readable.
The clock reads 7,08
